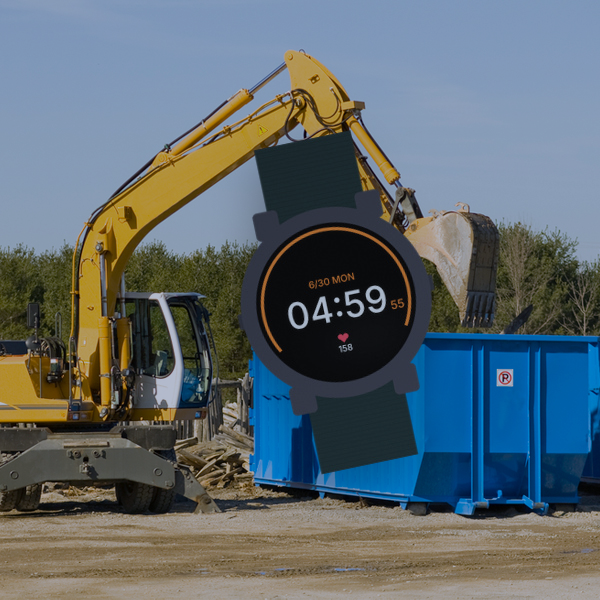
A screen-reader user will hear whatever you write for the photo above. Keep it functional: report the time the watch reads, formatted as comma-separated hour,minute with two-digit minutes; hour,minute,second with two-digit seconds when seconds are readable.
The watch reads 4,59,55
